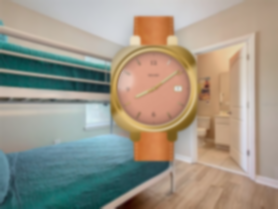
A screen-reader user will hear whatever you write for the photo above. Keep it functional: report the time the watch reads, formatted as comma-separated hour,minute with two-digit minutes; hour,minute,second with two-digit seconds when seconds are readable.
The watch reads 8,09
